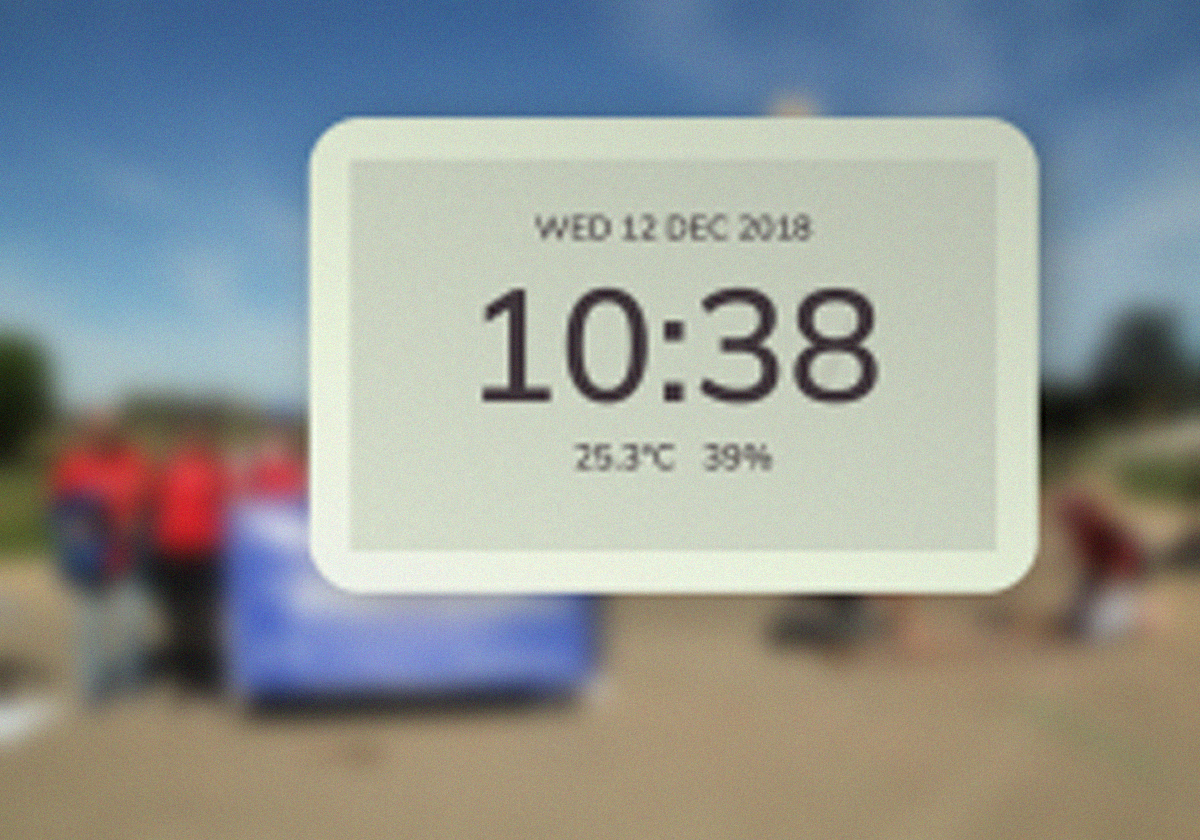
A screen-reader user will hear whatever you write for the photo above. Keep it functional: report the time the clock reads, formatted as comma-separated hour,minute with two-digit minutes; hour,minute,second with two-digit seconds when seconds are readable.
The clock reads 10,38
